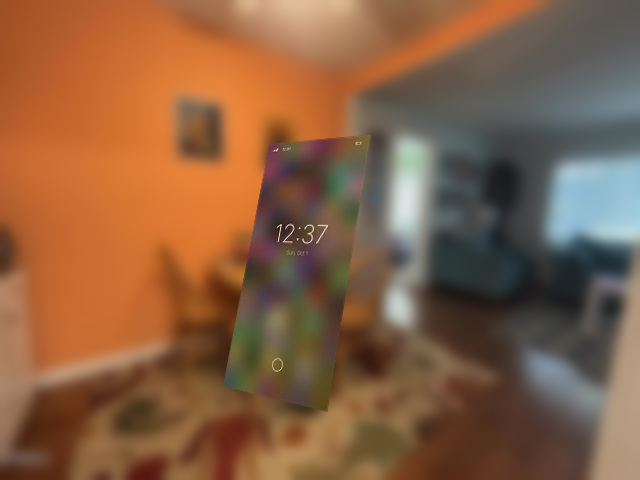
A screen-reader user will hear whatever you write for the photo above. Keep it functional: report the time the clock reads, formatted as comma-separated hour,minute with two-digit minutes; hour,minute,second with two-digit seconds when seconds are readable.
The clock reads 12,37
